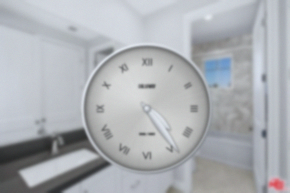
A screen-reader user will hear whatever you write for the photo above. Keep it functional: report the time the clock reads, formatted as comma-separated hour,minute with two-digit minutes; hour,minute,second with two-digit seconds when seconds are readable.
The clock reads 4,24
